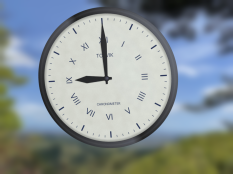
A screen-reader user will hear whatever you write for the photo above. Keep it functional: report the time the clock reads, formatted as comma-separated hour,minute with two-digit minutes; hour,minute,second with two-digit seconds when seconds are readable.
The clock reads 9,00
